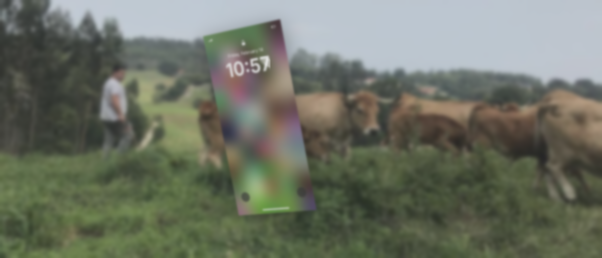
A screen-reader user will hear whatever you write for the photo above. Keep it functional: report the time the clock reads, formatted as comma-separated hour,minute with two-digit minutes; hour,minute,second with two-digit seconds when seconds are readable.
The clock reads 10,57
